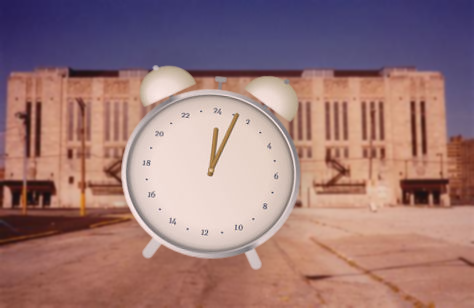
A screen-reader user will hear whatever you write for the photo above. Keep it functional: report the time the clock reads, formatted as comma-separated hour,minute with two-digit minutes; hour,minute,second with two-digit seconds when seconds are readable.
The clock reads 0,03
